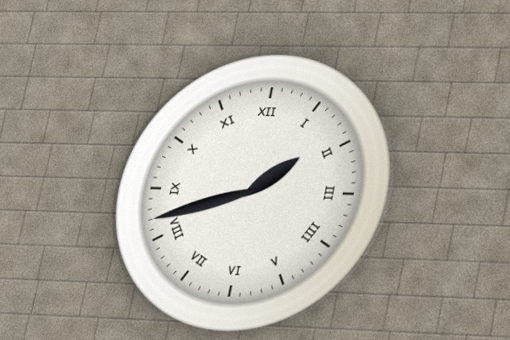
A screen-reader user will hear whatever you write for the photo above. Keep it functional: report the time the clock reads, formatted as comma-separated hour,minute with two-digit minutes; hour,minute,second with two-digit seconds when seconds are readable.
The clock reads 1,42
